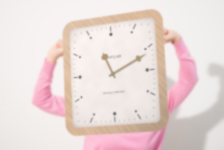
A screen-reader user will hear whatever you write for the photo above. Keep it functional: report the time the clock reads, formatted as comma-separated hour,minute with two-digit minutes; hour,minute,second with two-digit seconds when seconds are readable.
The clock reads 11,11
